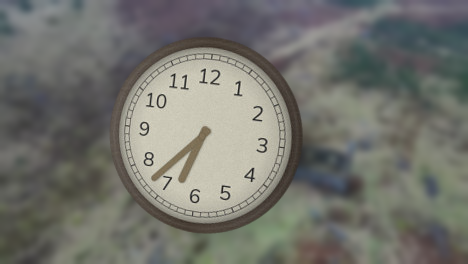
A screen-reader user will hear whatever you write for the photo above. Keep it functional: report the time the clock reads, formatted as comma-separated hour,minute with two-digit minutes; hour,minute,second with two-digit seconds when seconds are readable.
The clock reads 6,37
